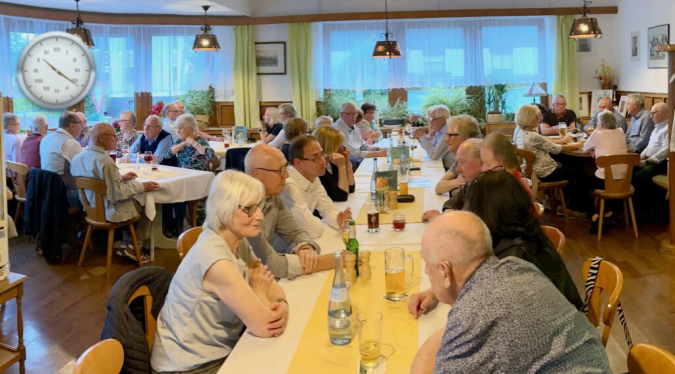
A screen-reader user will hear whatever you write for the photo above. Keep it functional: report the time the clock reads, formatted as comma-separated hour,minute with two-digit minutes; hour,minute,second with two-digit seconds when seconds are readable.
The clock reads 10,21
